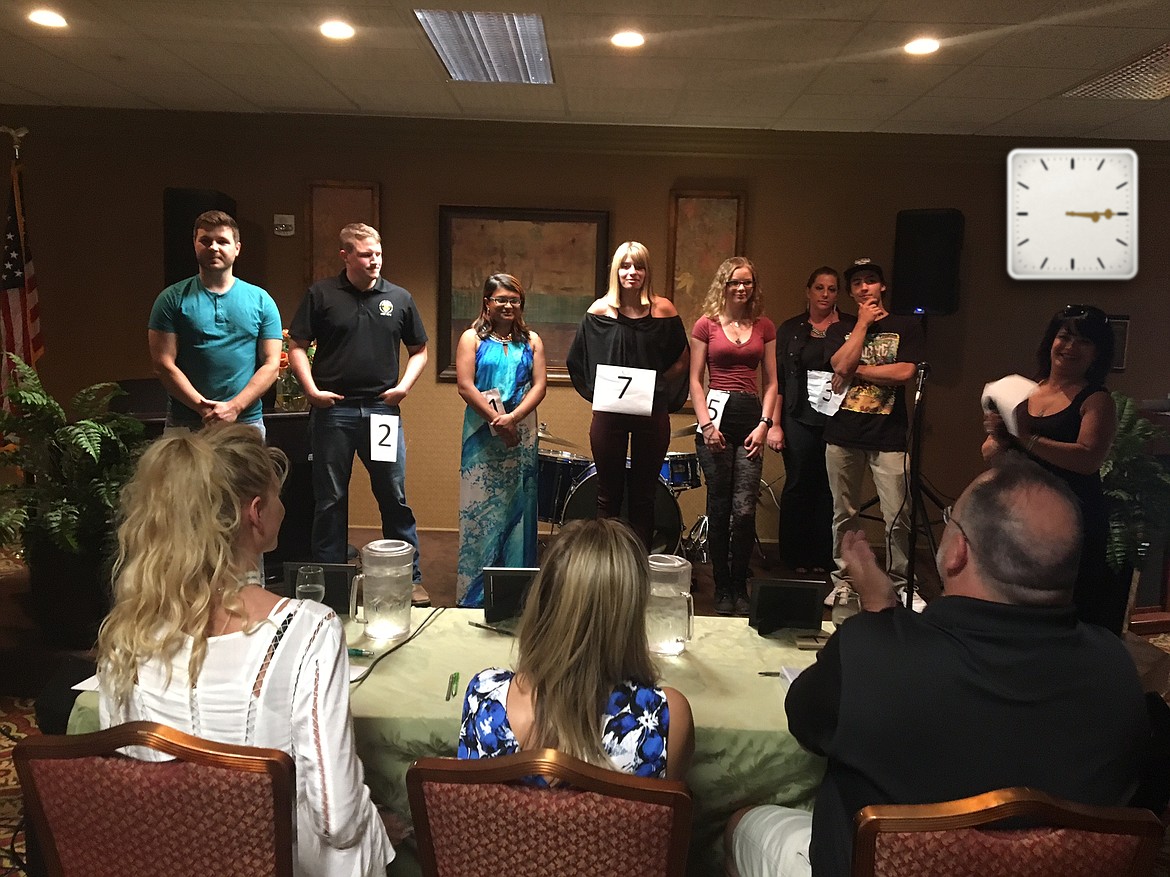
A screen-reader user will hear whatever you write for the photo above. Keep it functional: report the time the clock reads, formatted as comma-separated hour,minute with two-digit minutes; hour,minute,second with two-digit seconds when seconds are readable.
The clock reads 3,15
